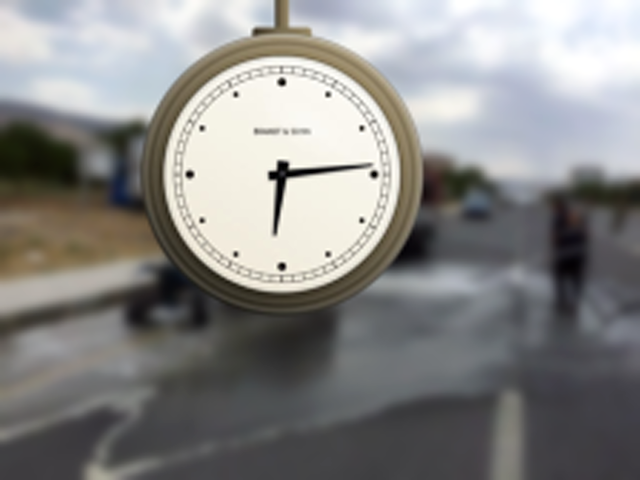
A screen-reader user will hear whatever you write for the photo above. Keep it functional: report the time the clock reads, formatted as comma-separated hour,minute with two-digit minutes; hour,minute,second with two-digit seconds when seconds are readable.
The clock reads 6,14
